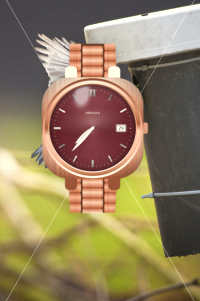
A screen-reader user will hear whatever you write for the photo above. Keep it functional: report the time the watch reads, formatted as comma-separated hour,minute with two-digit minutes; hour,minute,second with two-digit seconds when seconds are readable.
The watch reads 7,37
